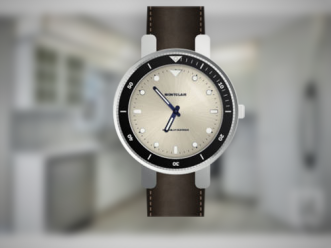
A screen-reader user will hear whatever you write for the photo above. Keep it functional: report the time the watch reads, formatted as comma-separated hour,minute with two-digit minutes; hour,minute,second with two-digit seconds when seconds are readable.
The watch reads 6,53
